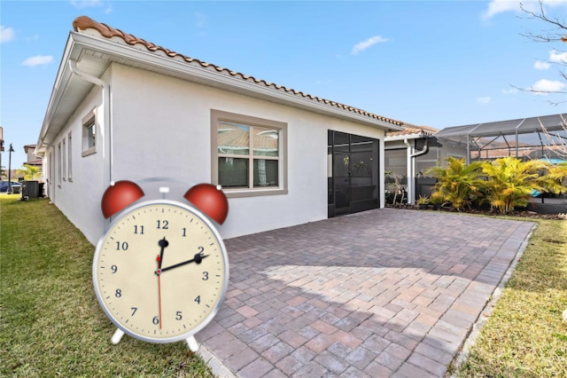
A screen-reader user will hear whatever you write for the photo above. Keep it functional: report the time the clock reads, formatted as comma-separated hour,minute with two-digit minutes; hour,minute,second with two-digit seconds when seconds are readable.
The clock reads 12,11,29
